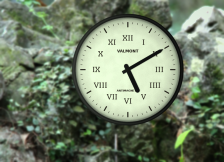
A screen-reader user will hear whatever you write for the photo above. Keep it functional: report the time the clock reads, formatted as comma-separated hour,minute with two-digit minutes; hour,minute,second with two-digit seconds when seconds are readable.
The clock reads 5,10
